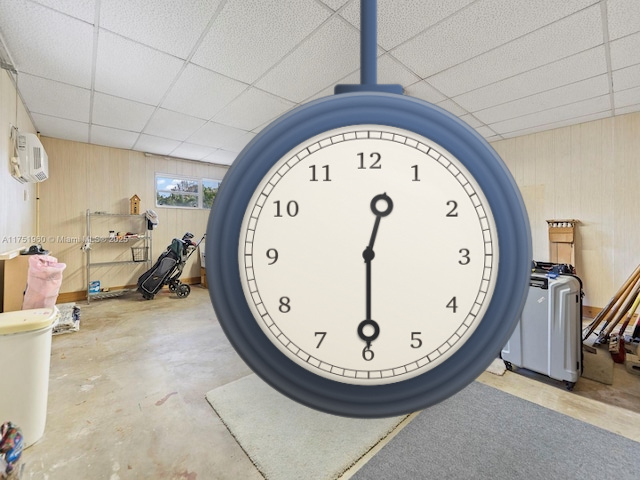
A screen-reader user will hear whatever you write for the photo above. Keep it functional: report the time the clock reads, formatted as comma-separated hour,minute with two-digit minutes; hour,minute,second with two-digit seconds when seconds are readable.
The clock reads 12,30
